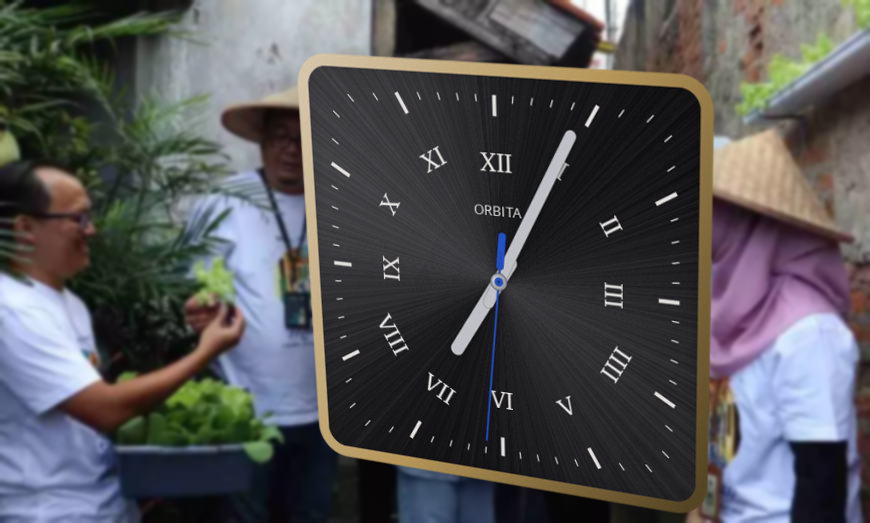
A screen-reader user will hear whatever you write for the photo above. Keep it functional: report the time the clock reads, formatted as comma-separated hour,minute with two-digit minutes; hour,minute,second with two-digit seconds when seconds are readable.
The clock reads 7,04,31
